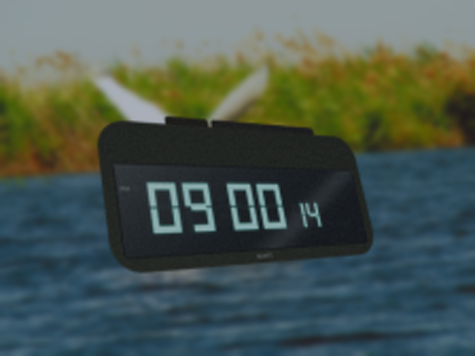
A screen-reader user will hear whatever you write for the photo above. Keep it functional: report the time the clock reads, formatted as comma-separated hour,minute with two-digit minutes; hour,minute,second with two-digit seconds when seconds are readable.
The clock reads 9,00,14
